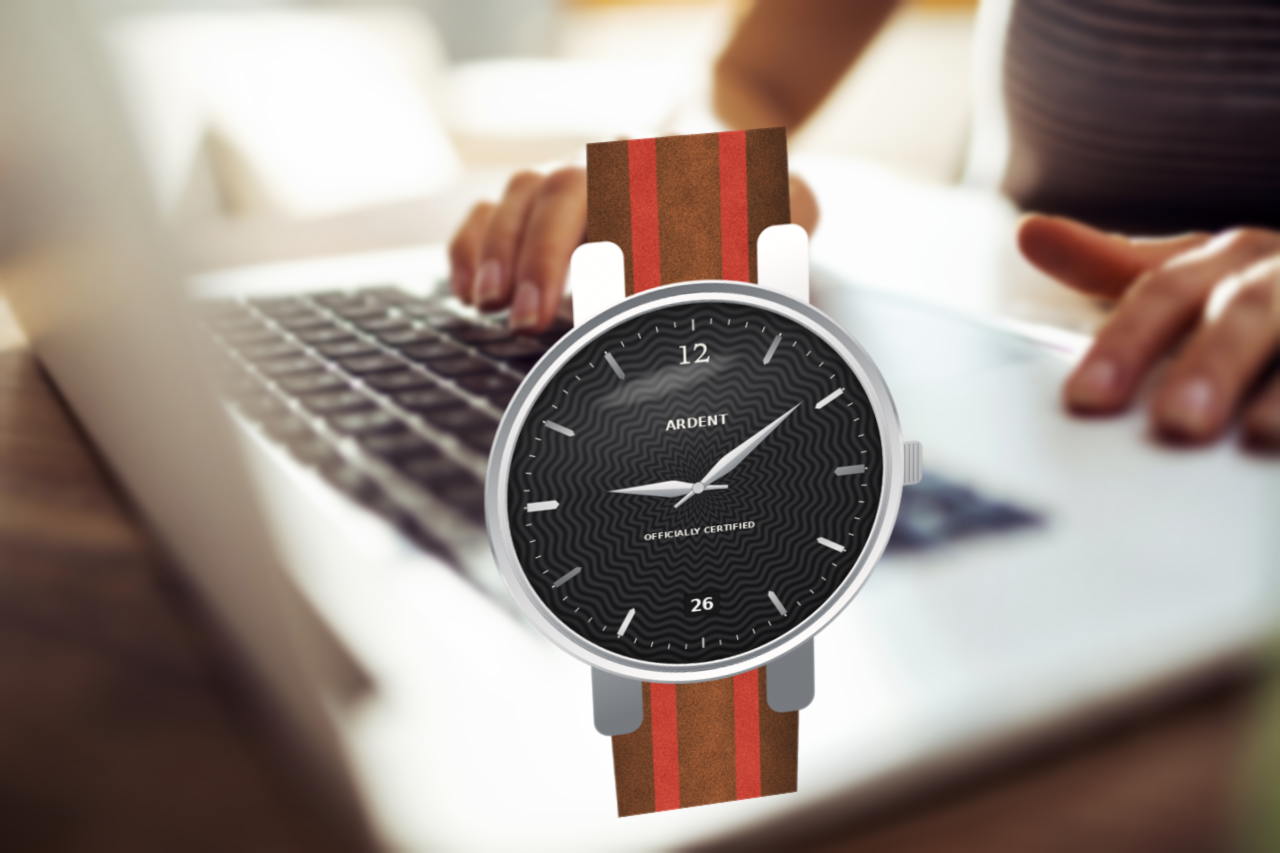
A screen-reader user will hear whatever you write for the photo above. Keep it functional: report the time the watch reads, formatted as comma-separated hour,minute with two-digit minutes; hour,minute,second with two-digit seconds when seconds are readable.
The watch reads 9,09
